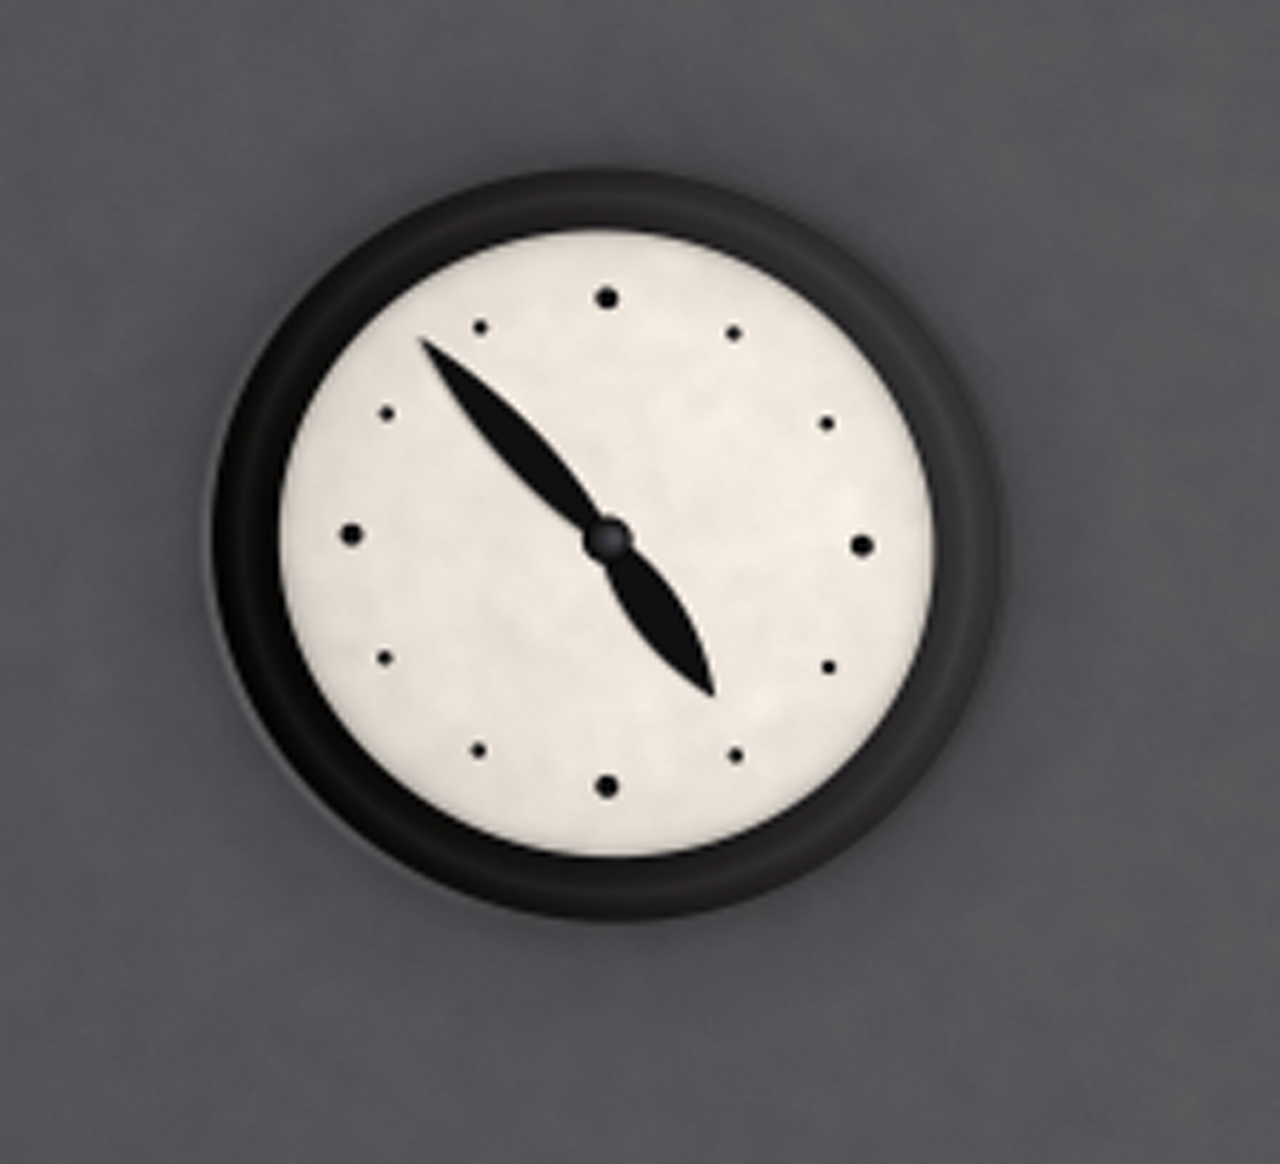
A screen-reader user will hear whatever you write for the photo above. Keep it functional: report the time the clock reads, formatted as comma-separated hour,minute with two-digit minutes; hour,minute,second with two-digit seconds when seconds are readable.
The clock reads 4,53
